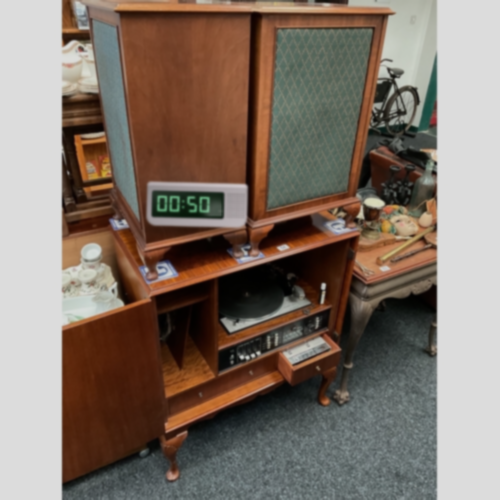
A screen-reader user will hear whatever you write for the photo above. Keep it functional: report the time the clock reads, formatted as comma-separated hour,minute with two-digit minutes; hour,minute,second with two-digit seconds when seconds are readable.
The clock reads 0,50
